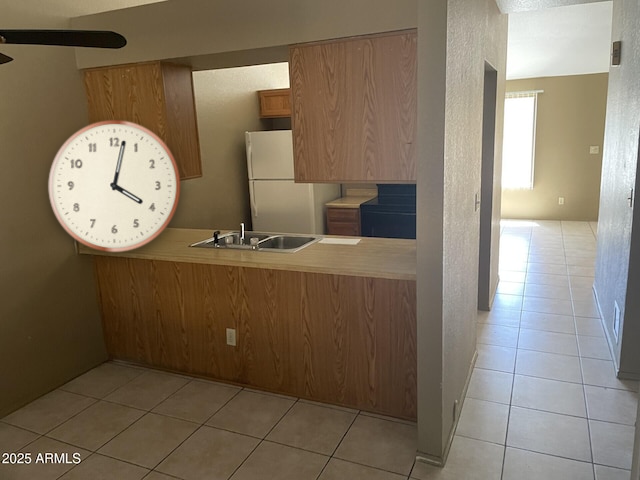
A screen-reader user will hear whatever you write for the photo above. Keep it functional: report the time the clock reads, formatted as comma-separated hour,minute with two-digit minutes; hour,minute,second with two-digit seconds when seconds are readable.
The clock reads 4,02
